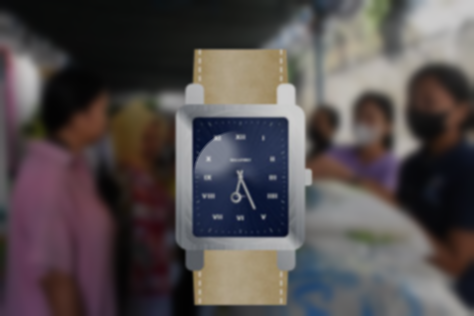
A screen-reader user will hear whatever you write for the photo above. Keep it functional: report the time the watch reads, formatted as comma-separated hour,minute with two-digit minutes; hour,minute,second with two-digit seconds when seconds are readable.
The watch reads 6,26
